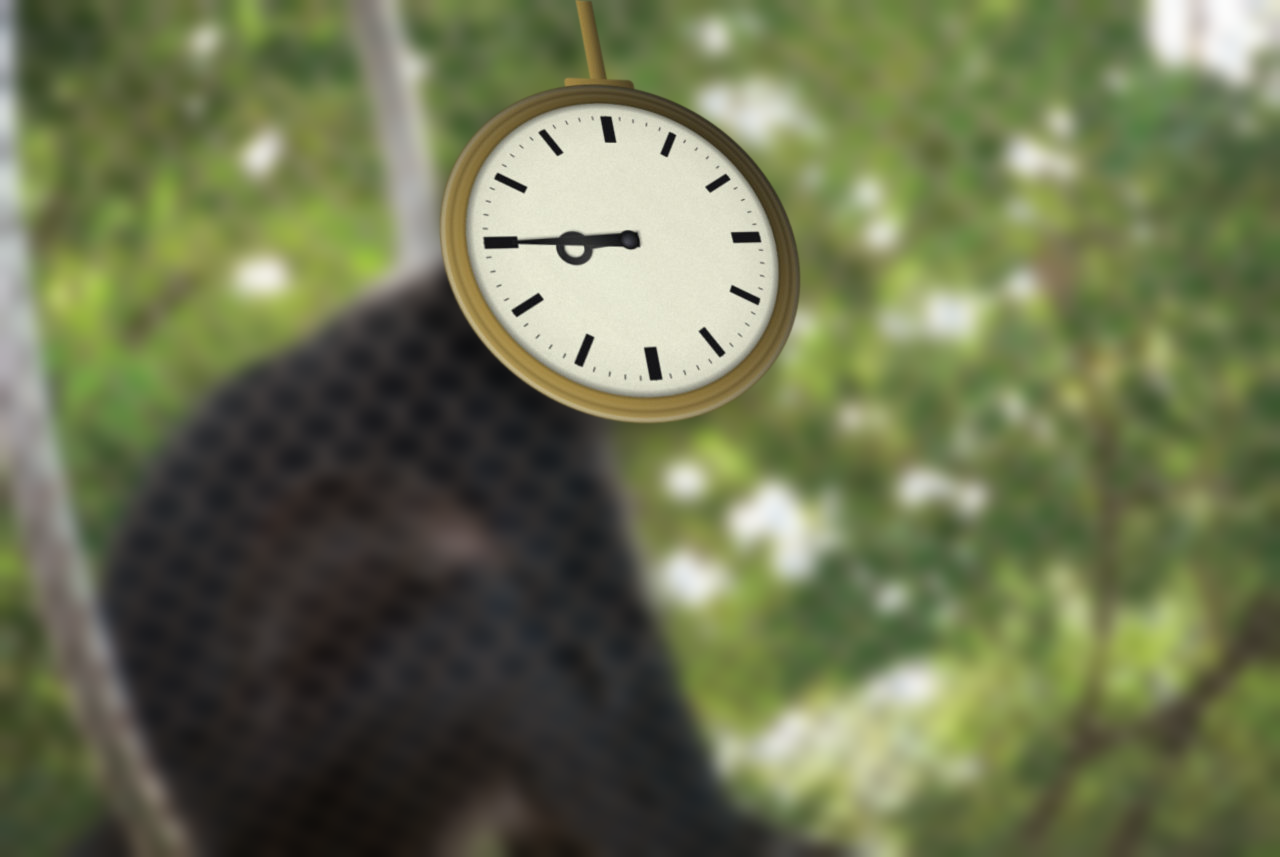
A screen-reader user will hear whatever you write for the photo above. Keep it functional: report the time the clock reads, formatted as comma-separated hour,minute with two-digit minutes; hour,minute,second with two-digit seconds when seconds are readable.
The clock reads 8,45
